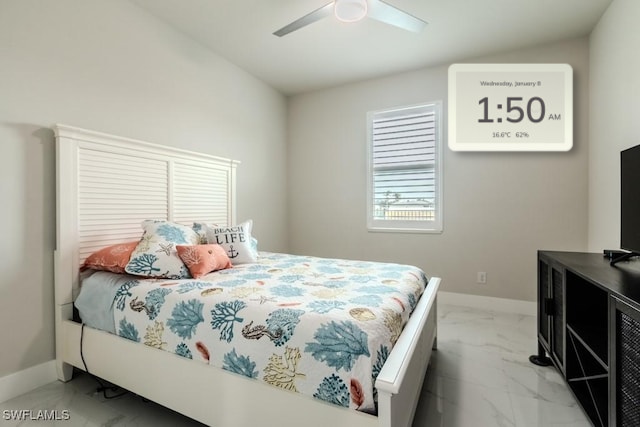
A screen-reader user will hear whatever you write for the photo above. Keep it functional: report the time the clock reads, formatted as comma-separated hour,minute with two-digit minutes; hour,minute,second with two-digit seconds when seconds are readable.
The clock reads 1,50
